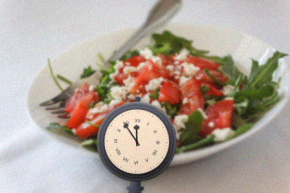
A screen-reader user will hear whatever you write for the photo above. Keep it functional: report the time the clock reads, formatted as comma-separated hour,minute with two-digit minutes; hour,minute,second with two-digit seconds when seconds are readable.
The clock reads 11,54
